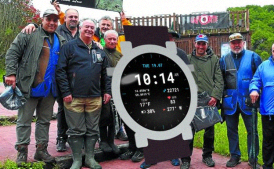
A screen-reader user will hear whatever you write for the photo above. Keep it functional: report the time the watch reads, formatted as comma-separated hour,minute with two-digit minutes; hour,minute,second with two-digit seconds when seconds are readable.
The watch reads 10,14
